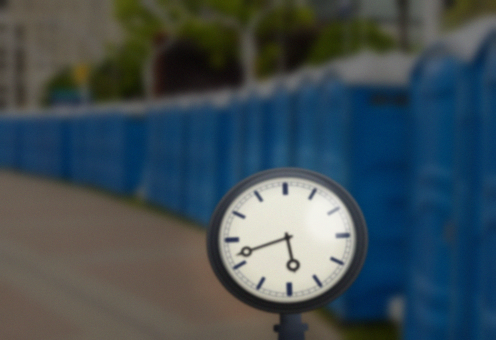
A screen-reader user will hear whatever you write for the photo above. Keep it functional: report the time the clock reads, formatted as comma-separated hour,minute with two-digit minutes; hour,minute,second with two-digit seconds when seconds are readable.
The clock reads 5,42
